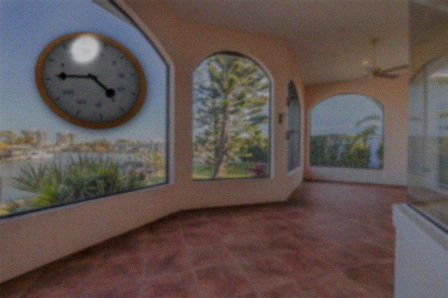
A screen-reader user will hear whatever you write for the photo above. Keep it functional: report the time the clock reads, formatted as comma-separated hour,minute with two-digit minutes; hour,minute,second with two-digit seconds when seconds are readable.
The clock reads 4,46
